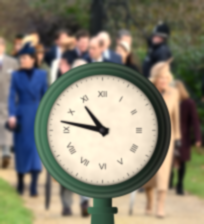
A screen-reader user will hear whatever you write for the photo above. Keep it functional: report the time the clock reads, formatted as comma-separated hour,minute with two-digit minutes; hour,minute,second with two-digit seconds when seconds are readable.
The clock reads 10,47
